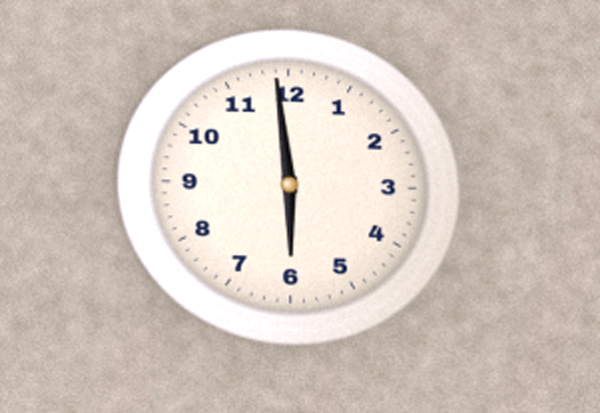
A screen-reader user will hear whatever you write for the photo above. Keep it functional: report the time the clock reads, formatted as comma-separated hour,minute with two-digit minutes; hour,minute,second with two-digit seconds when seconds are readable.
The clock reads 5,59
